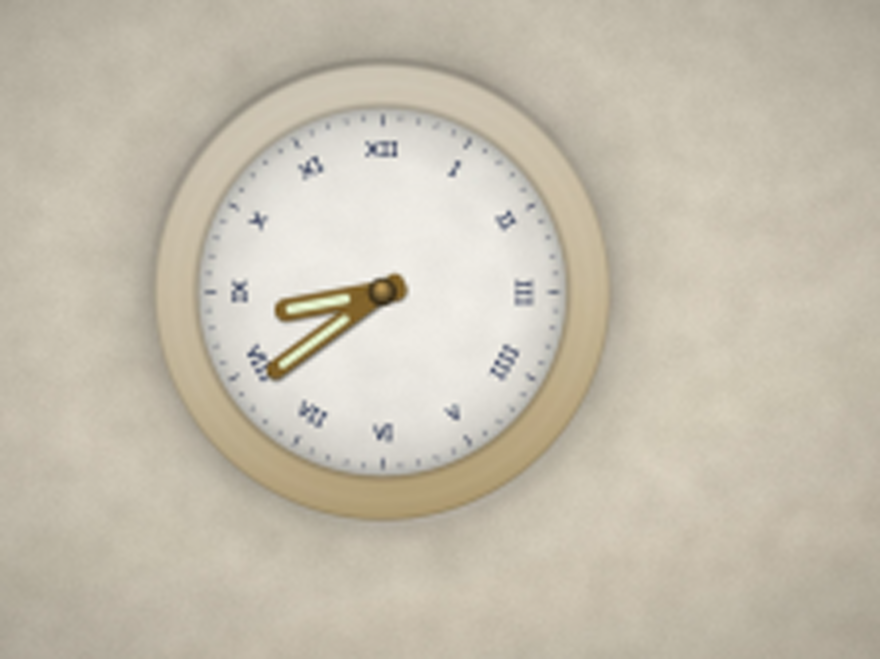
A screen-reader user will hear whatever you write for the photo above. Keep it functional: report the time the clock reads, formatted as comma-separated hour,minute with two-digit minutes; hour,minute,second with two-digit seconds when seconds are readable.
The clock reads 8,39
